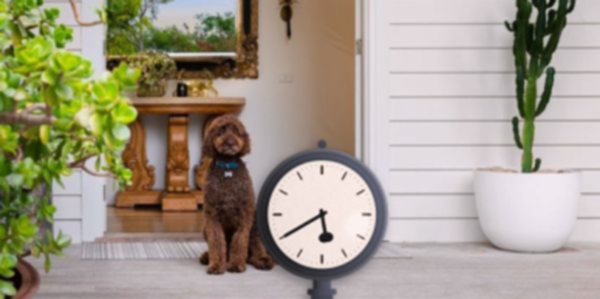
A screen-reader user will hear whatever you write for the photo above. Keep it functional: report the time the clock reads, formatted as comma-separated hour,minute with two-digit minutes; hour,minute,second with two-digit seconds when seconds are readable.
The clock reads 5,40
